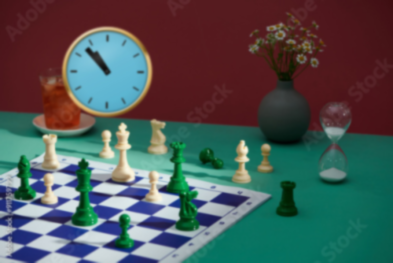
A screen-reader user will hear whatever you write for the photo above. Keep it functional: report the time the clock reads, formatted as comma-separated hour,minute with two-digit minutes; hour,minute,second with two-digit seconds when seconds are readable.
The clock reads 10,53
